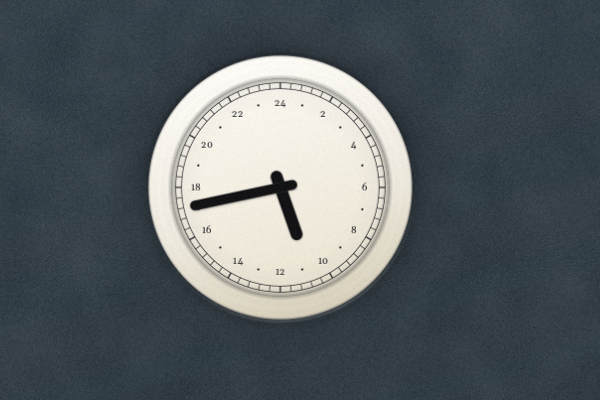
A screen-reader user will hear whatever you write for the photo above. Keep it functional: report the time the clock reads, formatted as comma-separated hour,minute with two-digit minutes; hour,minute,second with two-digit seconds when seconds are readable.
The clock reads 10,43
